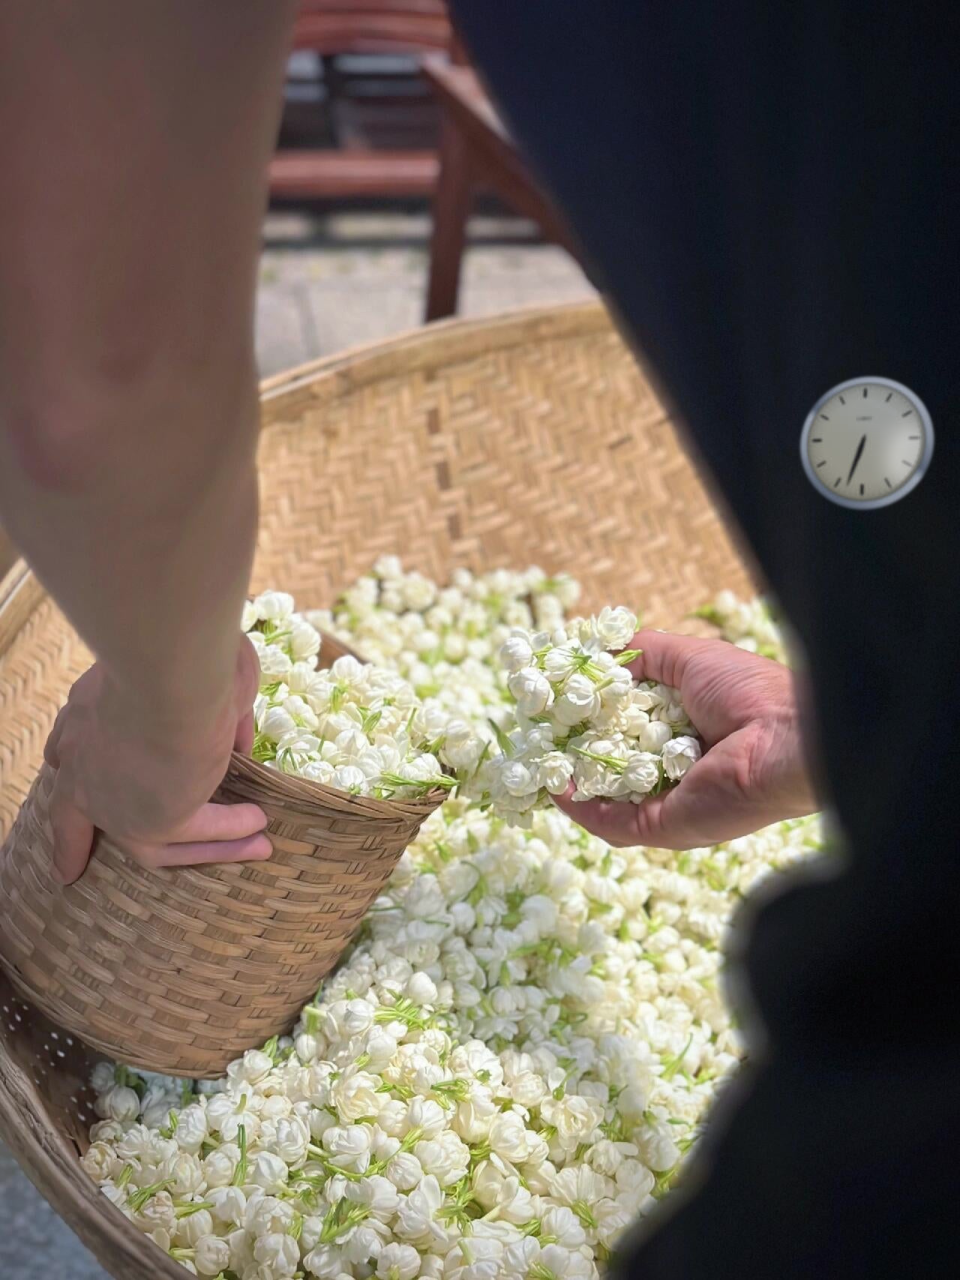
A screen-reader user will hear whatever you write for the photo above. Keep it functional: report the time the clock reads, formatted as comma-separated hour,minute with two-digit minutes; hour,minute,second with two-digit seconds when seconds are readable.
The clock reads 6,33
